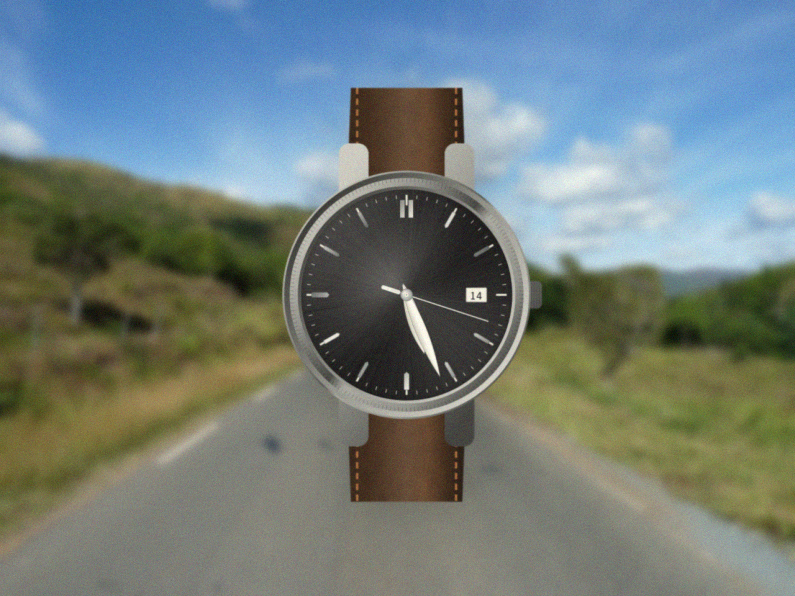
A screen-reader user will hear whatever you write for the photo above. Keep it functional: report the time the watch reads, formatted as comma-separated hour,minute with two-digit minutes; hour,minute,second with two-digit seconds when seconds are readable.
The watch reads 5,26,18
